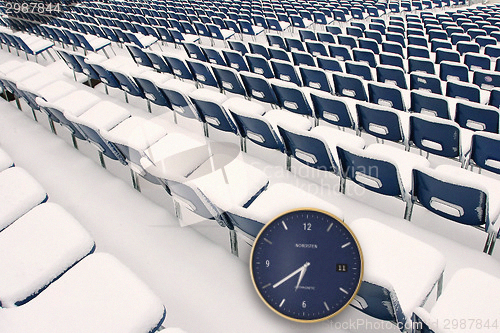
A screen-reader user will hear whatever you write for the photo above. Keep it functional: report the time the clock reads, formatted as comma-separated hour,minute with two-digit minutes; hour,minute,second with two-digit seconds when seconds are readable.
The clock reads 6,39
